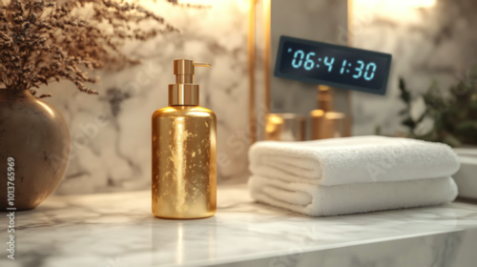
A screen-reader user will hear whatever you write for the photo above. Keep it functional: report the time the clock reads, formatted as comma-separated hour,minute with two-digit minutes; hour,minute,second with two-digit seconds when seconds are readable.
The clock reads 6,41,30
